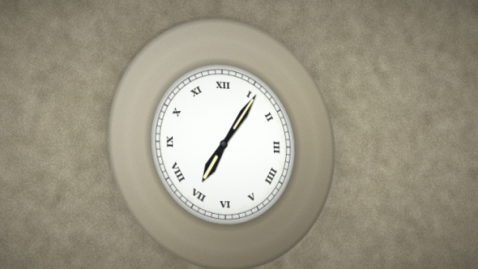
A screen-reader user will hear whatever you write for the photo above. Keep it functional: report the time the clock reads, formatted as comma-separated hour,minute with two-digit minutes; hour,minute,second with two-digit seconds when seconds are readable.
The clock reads 7,06
